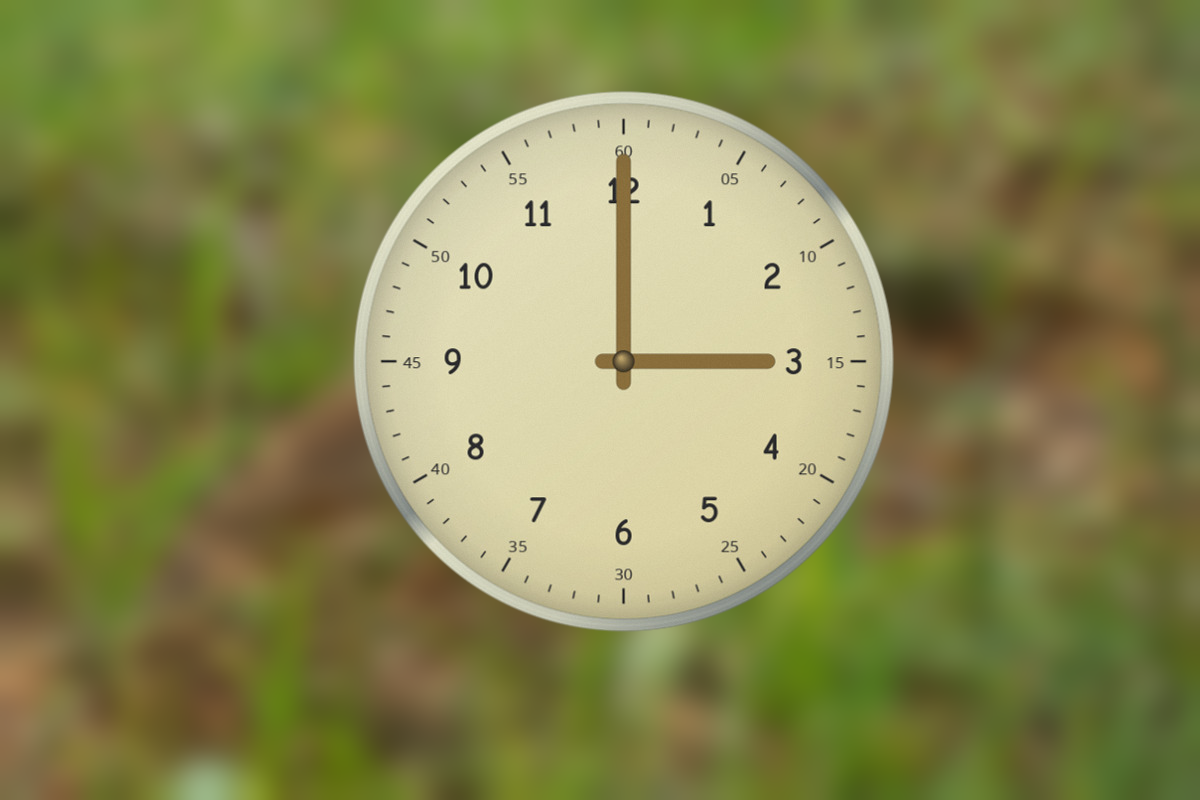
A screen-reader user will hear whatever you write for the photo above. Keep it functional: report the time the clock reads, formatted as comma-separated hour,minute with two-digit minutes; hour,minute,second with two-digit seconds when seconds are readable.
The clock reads 3,00
